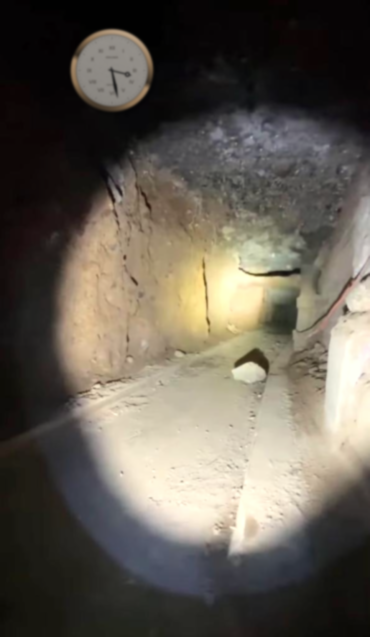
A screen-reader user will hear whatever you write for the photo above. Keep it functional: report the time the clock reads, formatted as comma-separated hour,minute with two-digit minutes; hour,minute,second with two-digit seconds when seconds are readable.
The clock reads 3,28
